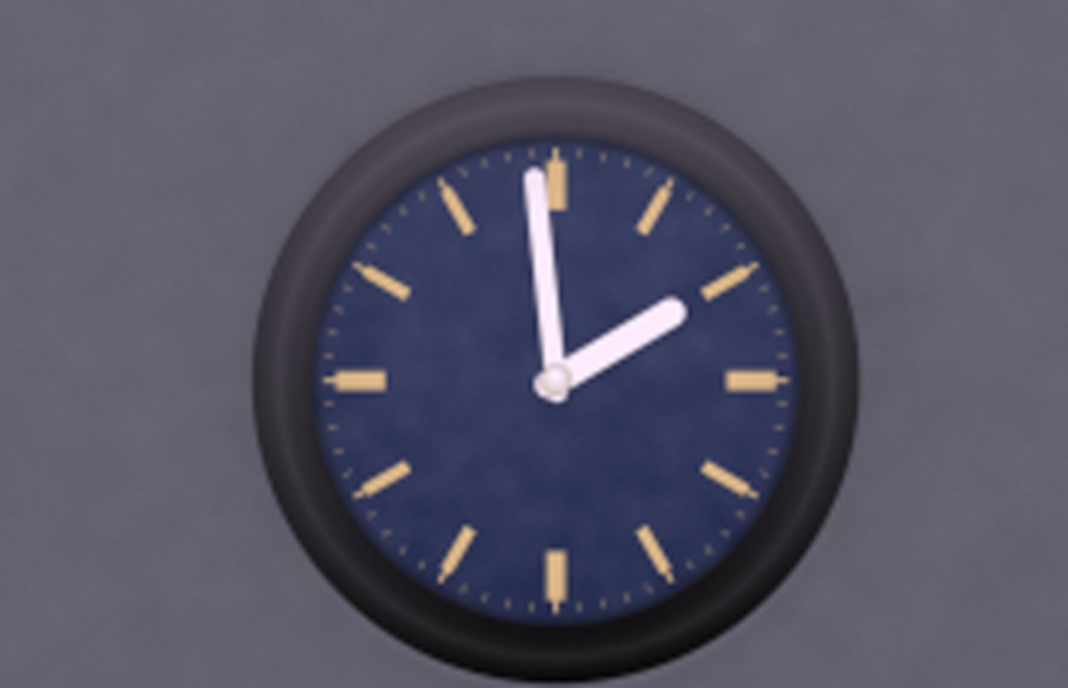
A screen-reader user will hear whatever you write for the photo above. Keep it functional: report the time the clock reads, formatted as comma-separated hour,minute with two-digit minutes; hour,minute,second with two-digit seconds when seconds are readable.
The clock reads 1,59
